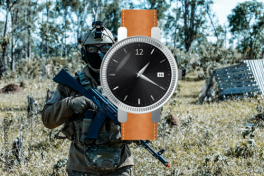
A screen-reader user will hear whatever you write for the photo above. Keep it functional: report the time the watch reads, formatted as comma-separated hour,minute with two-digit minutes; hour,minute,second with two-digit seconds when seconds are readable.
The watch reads 1,20
